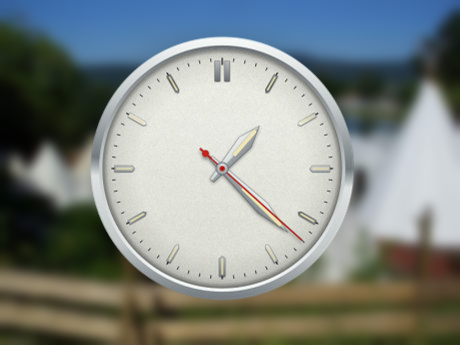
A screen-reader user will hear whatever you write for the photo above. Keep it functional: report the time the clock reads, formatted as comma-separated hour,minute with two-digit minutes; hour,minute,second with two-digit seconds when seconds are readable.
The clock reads 1,22,22
